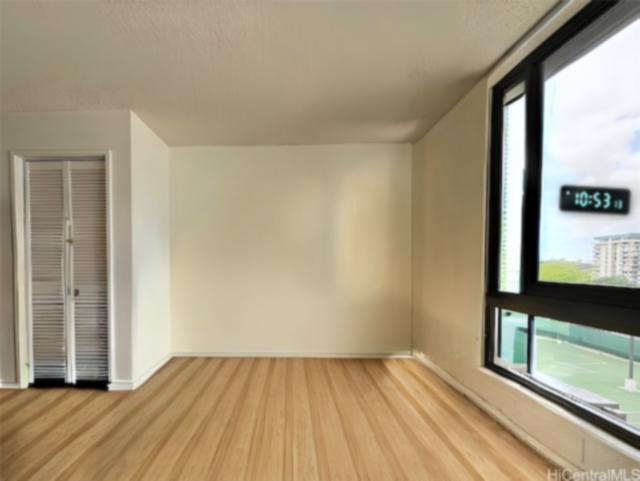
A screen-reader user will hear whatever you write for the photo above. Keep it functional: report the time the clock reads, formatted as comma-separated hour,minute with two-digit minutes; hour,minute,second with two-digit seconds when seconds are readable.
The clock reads 10,53
